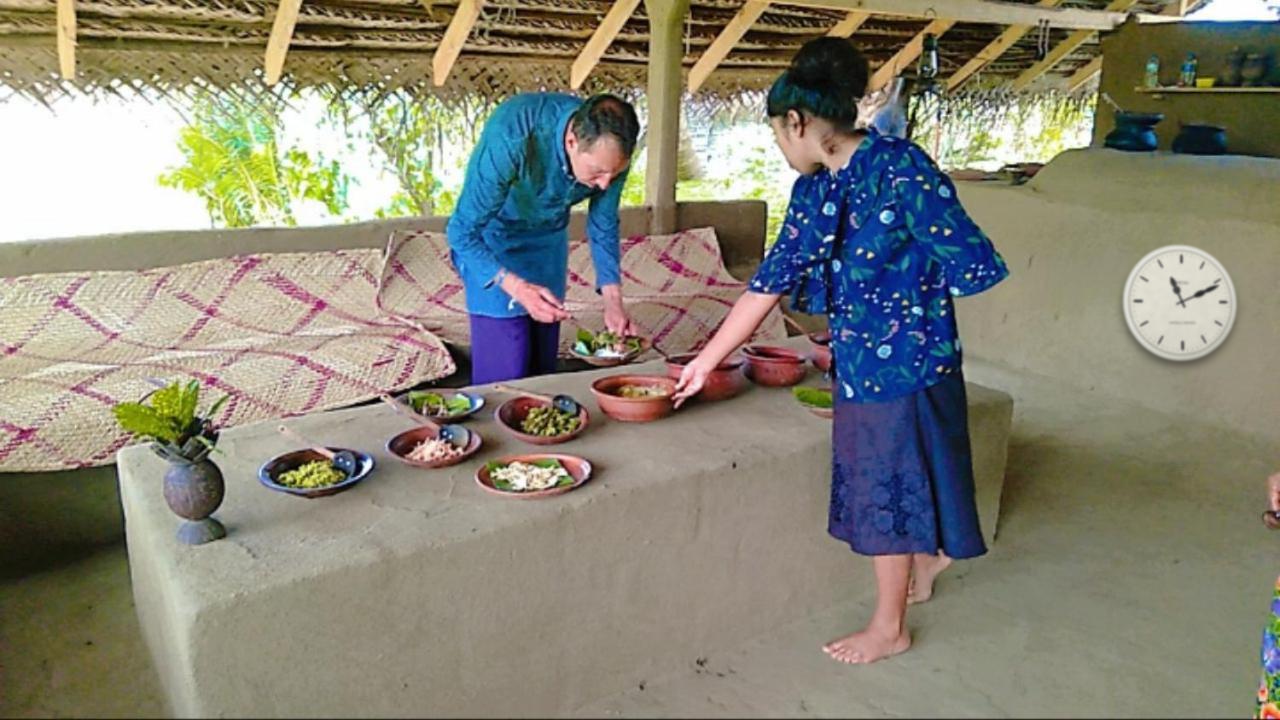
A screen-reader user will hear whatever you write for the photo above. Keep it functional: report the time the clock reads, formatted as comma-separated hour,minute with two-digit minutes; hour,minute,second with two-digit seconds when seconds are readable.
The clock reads 11,11
